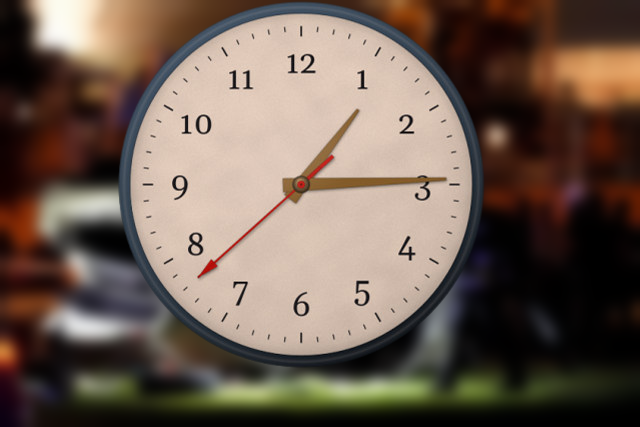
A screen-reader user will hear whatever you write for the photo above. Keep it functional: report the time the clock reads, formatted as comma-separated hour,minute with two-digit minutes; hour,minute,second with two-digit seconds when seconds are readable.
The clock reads 1,14,38
